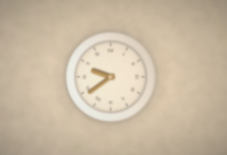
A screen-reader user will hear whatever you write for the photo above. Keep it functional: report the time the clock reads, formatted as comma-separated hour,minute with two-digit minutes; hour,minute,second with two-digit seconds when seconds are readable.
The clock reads 9,39
